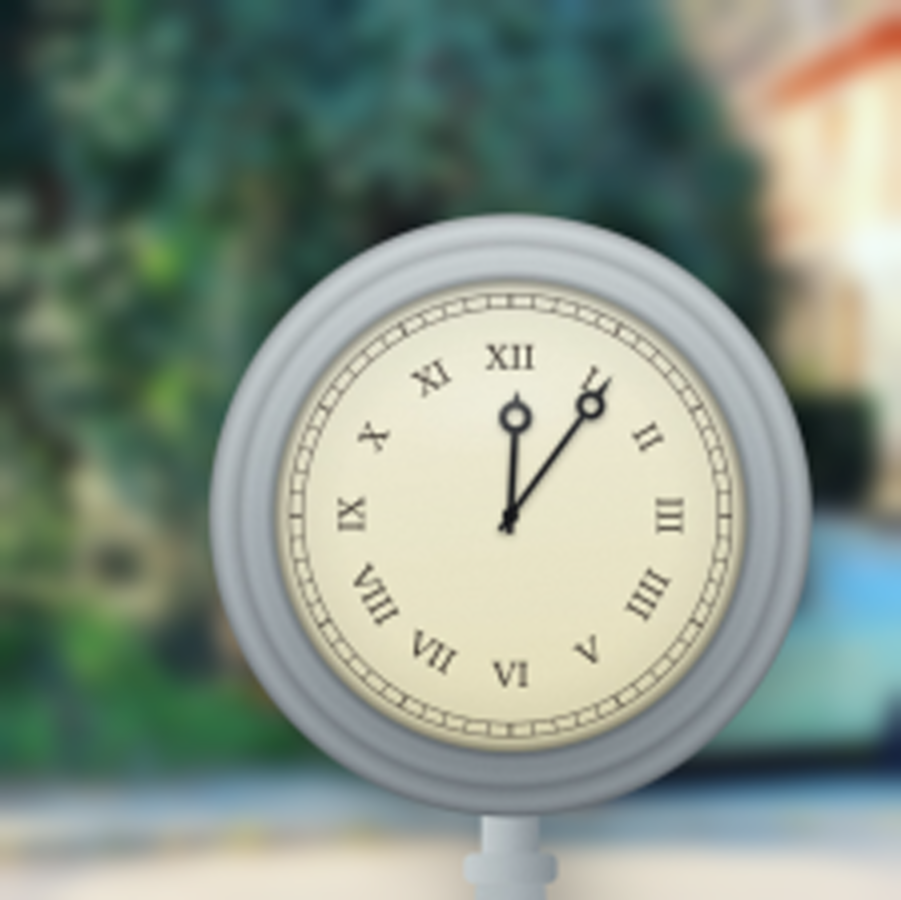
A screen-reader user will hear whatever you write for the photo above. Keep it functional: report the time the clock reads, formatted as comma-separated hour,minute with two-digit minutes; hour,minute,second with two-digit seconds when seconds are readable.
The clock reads 12,06
